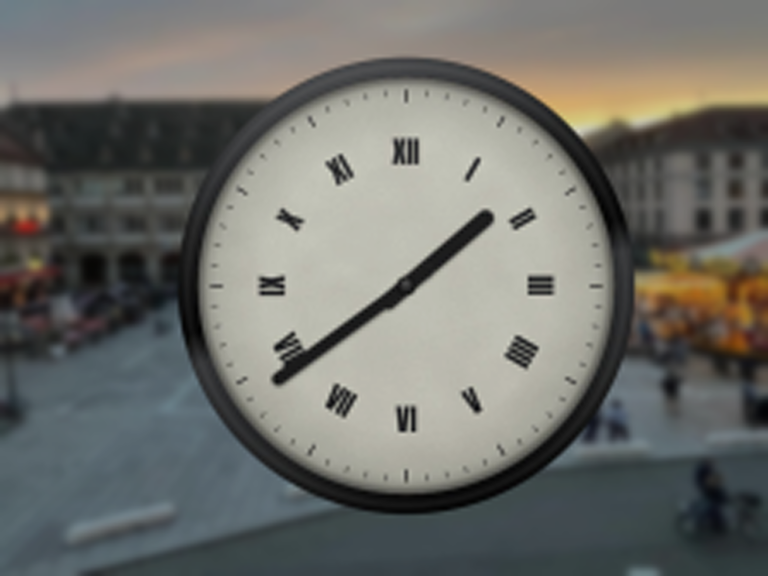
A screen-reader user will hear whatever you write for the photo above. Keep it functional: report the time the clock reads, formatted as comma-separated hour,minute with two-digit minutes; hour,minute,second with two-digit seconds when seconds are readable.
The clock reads 1,39
